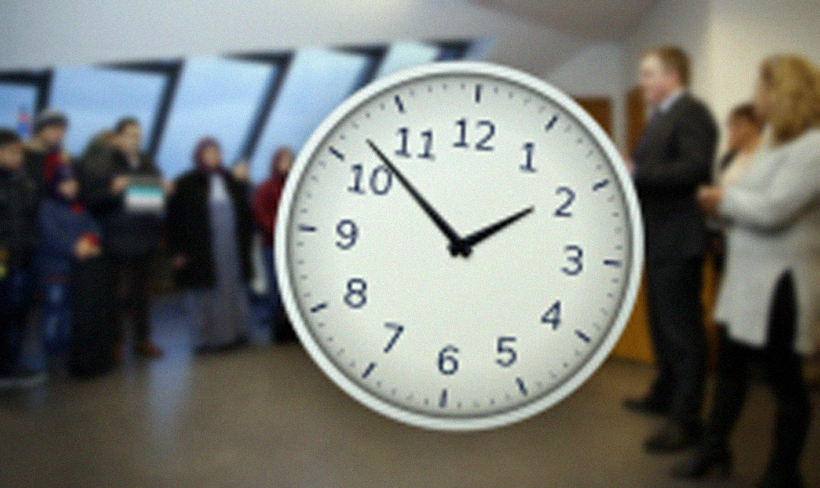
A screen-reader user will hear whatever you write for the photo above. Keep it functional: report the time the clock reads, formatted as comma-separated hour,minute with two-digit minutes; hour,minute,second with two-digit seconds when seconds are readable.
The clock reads 1,52
